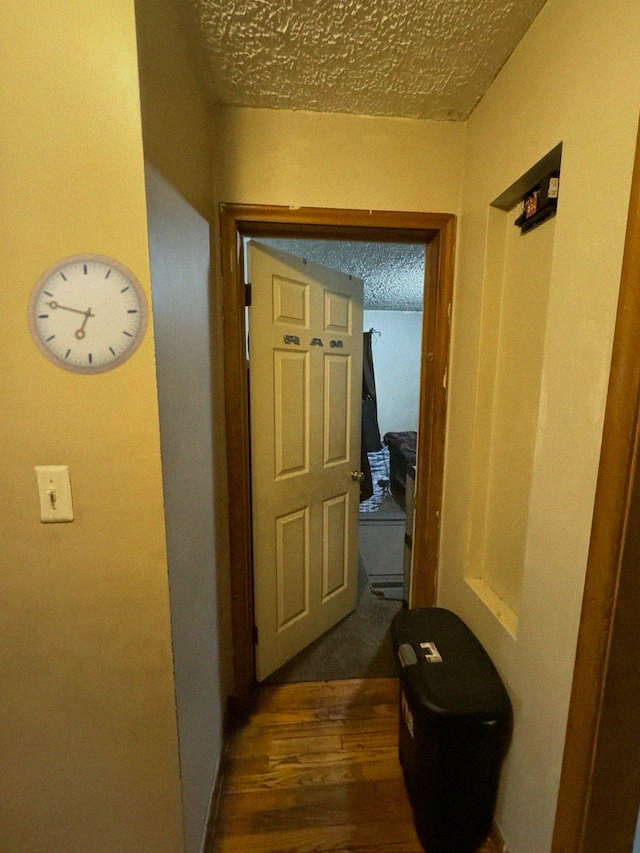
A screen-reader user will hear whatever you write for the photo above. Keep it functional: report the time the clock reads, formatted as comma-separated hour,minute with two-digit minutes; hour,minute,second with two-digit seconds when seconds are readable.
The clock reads 6,48
